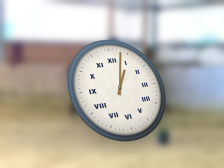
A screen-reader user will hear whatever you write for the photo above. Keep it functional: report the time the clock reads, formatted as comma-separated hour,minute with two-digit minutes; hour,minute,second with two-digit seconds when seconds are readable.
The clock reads 1,03
